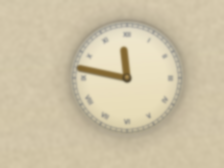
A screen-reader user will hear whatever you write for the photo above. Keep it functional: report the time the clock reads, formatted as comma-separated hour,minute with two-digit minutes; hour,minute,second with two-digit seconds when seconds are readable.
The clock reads 11,47
